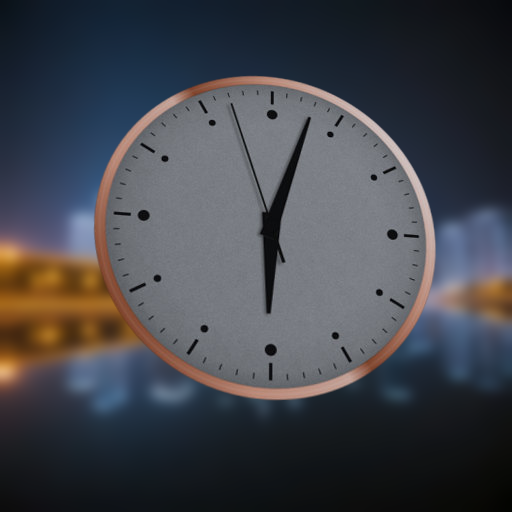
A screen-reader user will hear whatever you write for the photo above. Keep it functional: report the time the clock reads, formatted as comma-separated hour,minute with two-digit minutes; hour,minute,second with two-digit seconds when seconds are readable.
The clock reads 6,02,57
